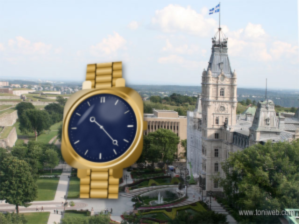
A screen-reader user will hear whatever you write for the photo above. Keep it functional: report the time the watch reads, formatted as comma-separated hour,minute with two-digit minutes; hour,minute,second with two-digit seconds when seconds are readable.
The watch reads 10,23
